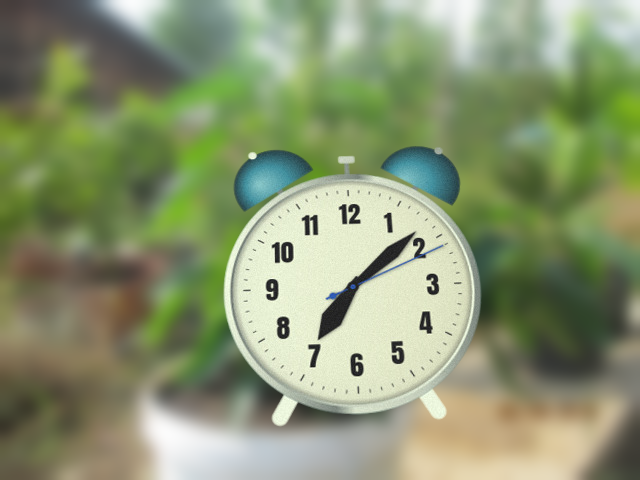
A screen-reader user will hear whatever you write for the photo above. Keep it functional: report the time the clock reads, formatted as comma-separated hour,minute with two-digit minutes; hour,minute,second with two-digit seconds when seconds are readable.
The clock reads 7,08,11
